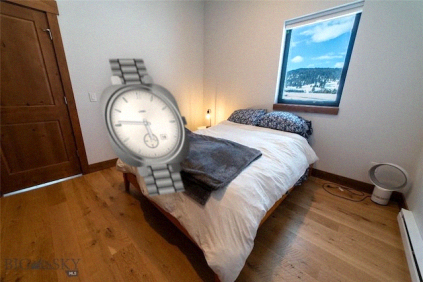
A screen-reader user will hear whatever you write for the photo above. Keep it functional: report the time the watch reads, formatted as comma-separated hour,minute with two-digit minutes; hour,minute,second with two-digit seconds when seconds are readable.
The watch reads 5,46
